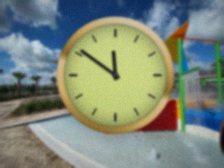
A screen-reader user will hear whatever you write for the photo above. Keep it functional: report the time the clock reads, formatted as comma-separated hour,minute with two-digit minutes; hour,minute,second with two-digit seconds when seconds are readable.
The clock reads 11,51
